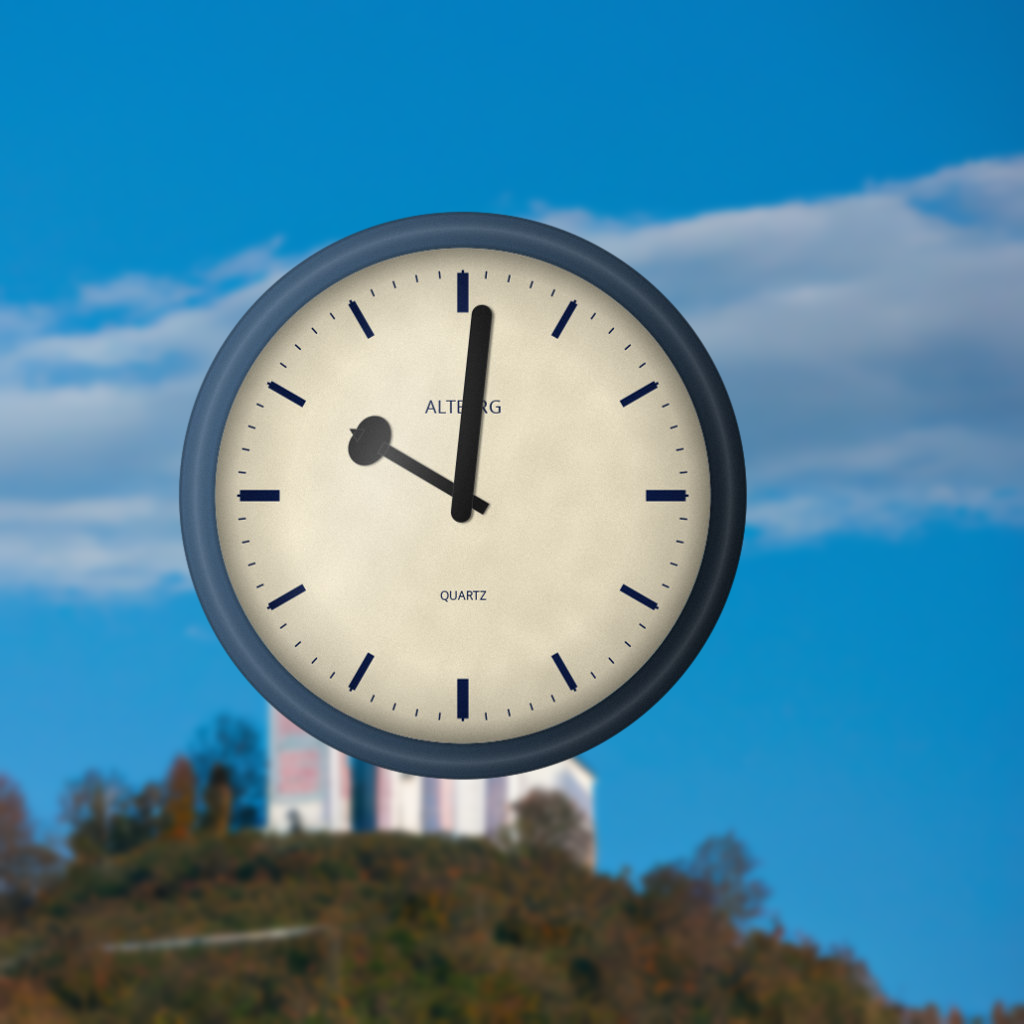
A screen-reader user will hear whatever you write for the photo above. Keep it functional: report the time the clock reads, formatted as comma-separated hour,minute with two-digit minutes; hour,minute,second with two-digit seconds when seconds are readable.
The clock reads 10,01
